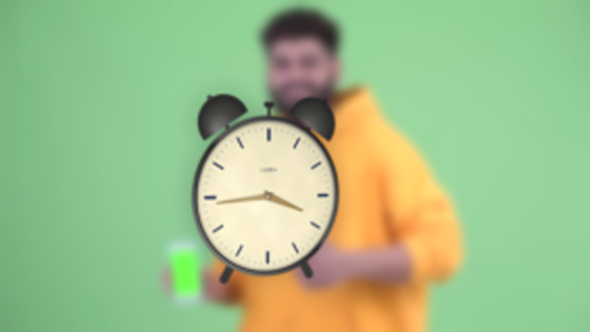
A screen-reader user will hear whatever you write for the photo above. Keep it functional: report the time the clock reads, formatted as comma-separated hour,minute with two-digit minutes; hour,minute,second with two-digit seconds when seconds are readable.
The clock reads 3,44
